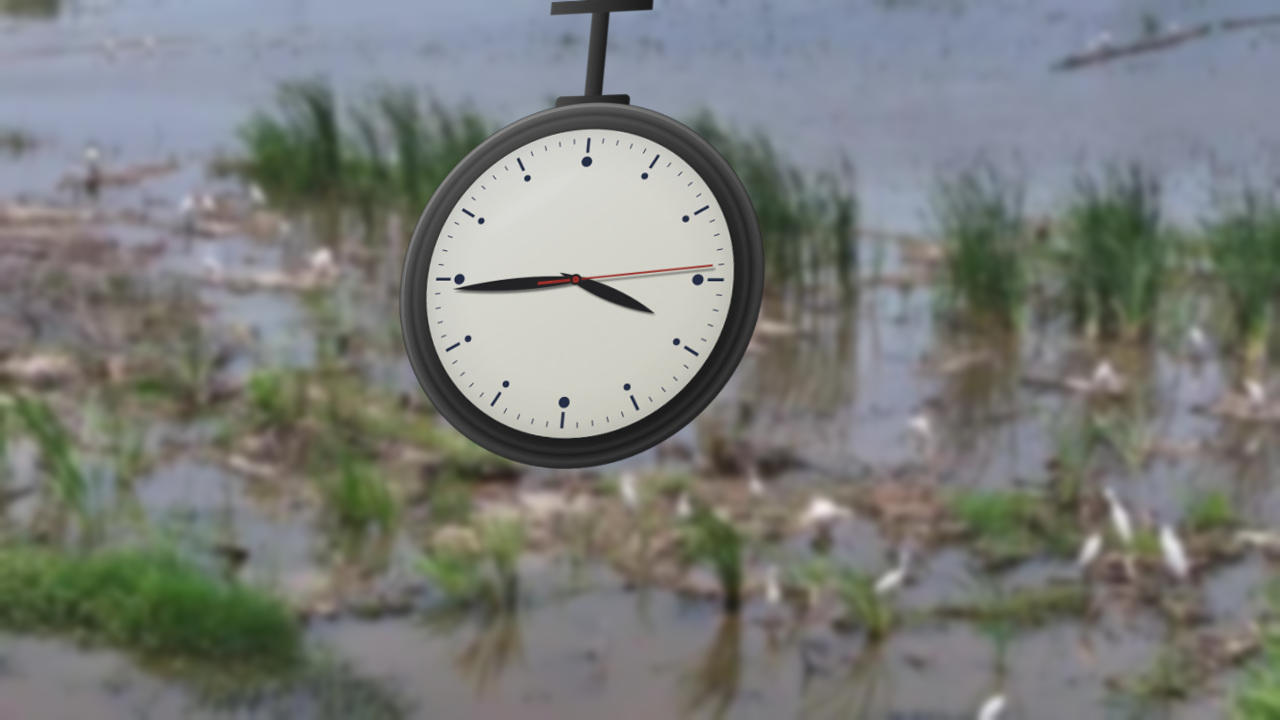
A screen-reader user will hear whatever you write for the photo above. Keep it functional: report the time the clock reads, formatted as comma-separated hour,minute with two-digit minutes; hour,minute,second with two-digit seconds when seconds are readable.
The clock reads 3,44,14
